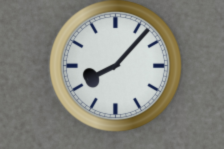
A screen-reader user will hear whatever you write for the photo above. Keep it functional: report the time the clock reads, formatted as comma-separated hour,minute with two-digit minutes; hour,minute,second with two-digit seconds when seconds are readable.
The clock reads 8,07
